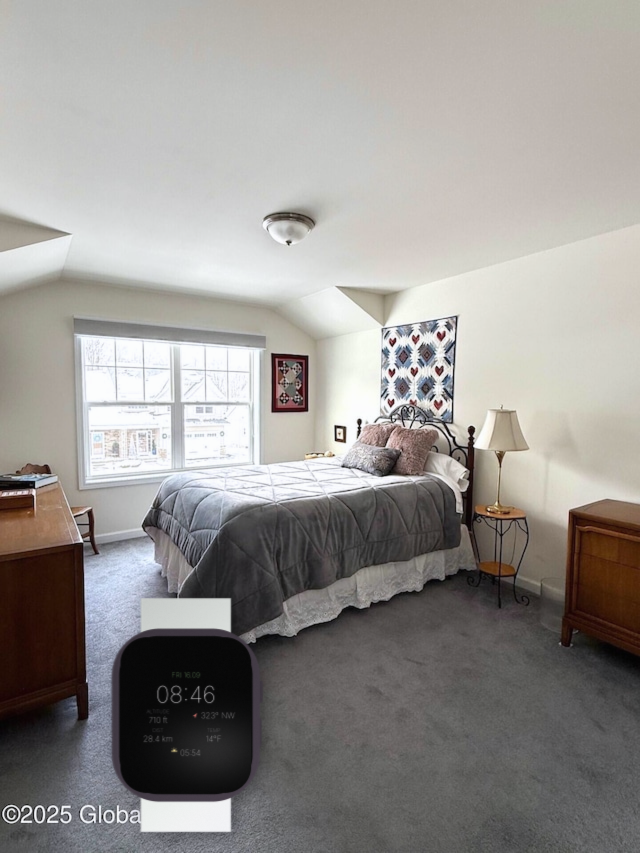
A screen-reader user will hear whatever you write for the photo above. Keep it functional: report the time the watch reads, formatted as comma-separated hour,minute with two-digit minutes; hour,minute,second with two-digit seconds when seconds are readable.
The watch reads 8,46
